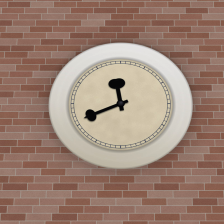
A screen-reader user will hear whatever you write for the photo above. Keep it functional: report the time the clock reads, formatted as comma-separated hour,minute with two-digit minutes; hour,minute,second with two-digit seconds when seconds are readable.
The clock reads 11,41
